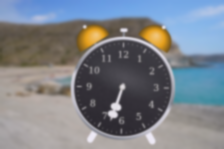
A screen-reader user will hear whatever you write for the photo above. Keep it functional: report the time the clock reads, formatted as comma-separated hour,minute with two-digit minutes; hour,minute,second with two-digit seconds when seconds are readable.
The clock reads 6,33
